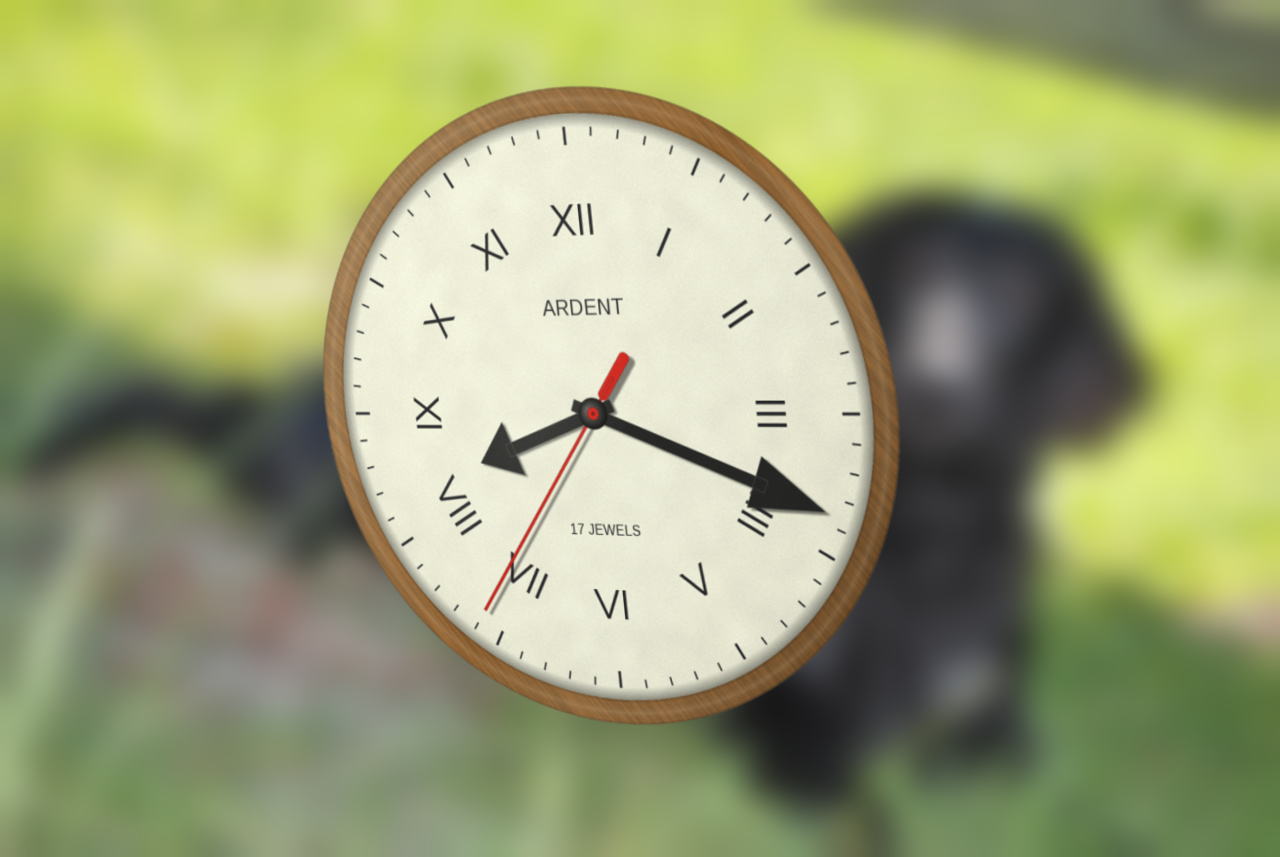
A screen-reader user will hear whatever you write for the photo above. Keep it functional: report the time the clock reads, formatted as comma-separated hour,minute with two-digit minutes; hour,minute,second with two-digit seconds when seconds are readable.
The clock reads 8,18,36
